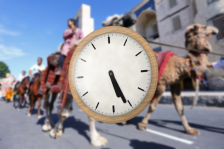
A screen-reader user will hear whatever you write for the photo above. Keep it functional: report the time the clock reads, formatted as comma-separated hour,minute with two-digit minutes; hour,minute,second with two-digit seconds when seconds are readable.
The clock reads 5,26
